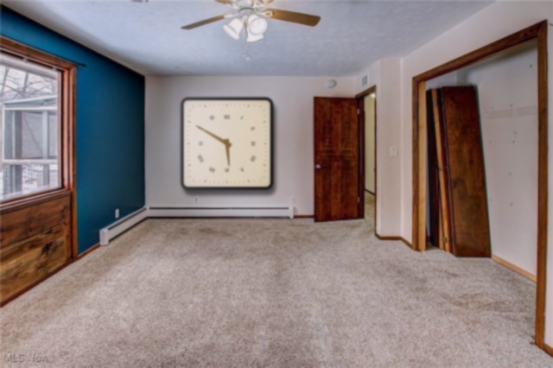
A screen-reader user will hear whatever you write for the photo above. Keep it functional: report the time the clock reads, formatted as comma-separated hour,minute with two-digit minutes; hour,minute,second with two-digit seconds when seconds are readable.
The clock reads 5,50
